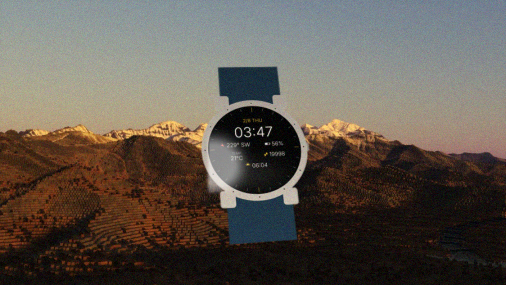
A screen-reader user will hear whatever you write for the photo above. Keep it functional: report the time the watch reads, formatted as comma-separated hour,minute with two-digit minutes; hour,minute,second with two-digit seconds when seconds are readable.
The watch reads 3,47
